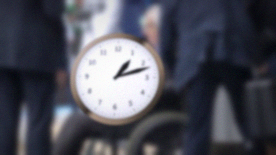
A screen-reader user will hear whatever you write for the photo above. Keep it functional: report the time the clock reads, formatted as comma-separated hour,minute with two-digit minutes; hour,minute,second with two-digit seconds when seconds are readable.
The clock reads 1,12
